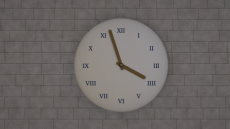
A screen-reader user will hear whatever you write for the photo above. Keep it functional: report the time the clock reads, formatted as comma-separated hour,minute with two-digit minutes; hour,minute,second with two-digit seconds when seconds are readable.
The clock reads 3,57
